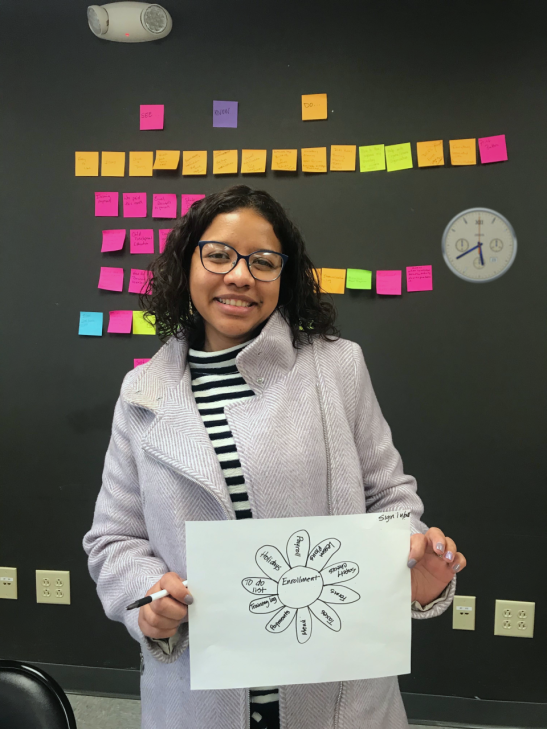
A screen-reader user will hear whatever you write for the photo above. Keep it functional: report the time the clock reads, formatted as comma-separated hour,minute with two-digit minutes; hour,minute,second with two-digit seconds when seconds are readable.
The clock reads 5,40
